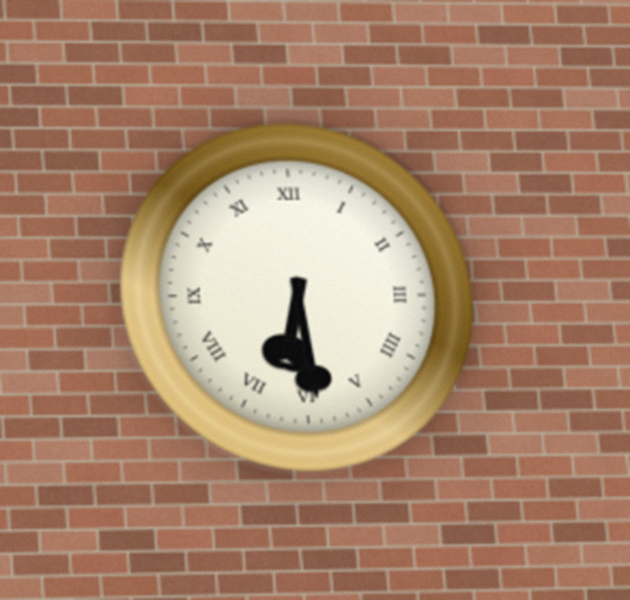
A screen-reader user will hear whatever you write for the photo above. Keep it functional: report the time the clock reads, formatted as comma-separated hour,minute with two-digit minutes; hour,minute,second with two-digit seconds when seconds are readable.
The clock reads 6,29
